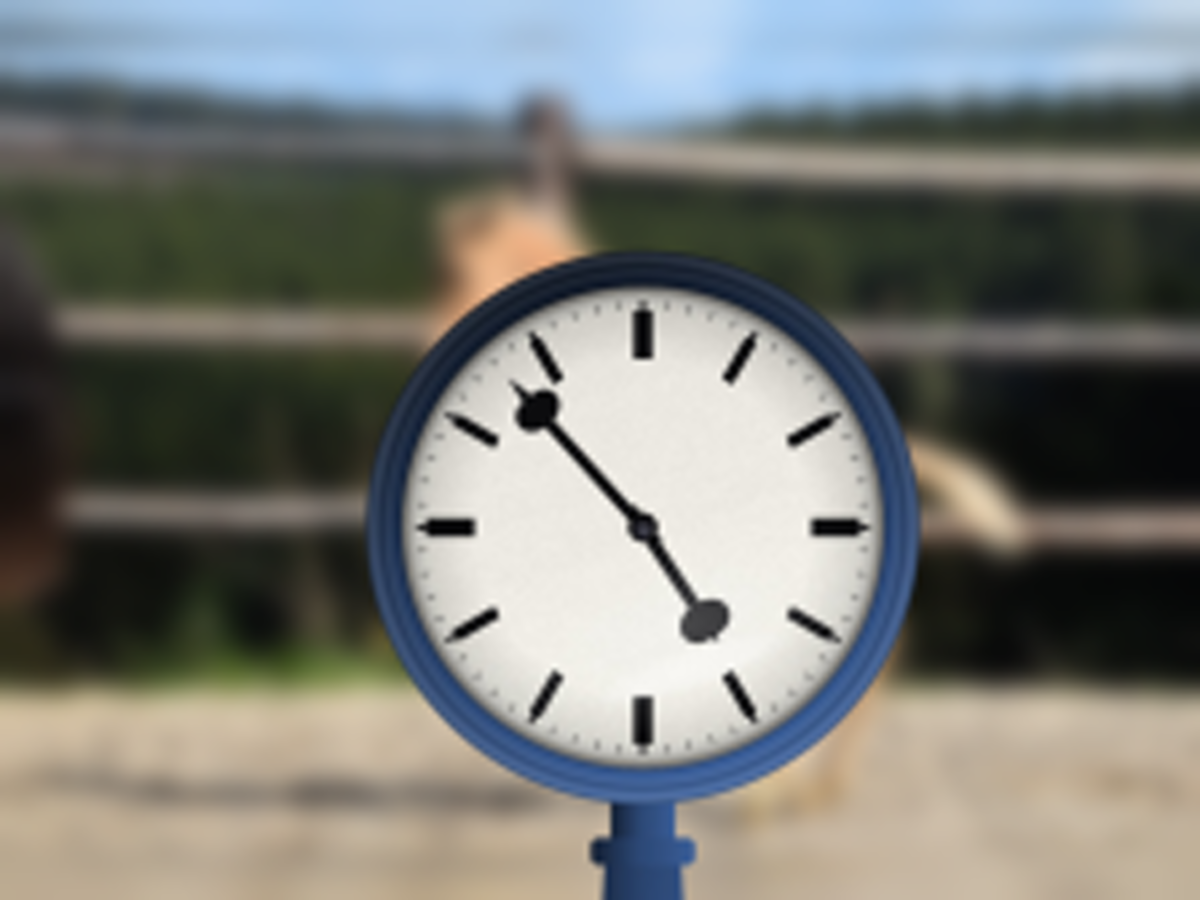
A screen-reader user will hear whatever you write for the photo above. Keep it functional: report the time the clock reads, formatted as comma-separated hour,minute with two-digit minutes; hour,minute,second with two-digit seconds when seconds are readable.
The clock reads 4,53
